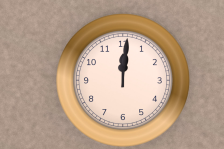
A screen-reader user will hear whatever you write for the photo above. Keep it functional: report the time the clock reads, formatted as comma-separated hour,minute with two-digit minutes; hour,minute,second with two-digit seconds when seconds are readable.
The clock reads 12,01
